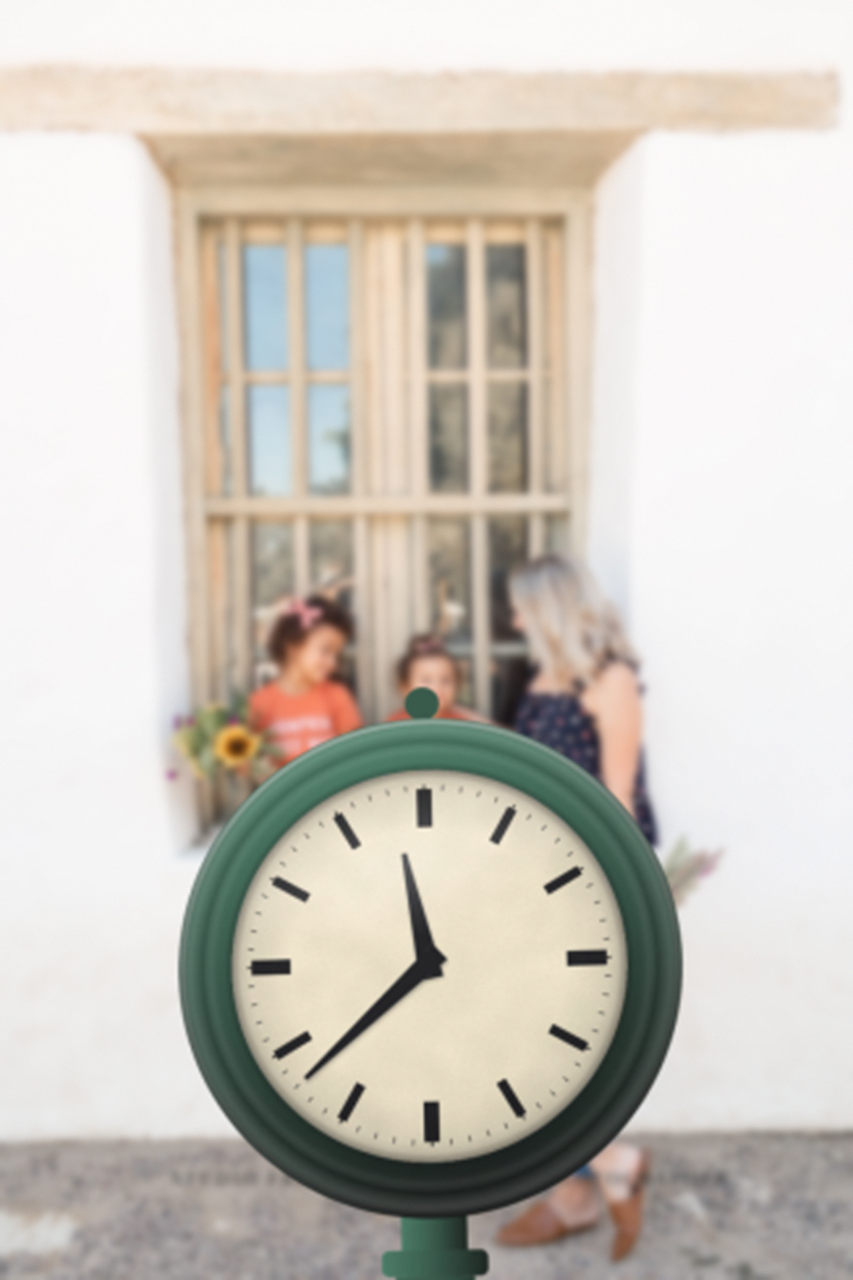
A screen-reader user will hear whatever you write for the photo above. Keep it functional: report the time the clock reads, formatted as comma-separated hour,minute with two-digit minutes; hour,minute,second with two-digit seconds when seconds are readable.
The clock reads 11,38
